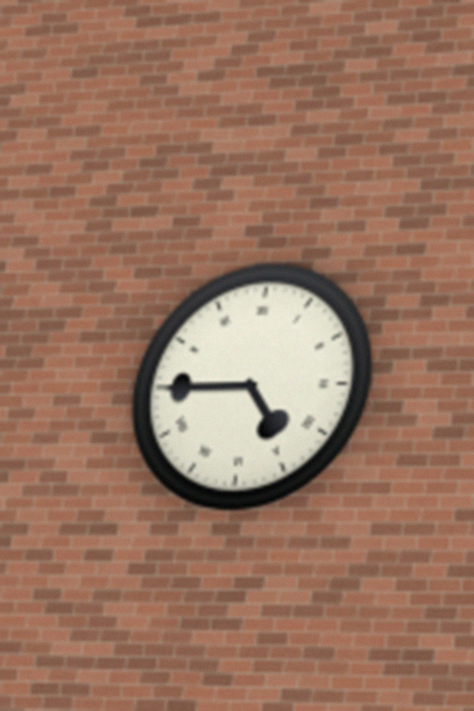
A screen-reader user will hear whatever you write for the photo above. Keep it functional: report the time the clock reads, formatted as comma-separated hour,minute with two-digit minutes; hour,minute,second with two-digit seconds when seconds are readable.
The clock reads 4,45
